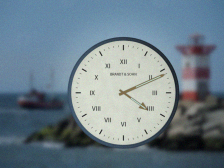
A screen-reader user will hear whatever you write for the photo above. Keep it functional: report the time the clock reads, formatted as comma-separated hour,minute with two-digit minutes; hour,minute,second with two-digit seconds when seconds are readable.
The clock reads 4,11
